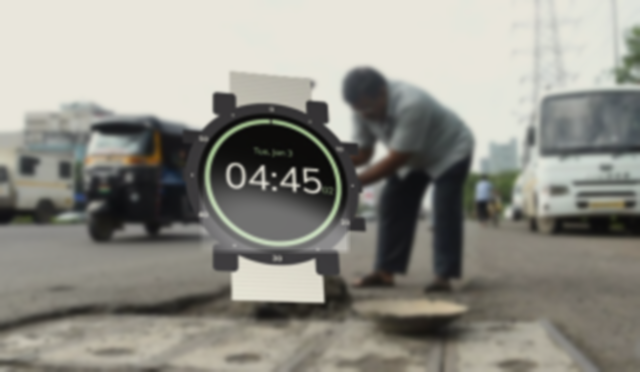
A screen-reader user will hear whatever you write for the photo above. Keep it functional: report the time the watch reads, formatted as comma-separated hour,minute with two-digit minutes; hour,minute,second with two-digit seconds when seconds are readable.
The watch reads 4,45
